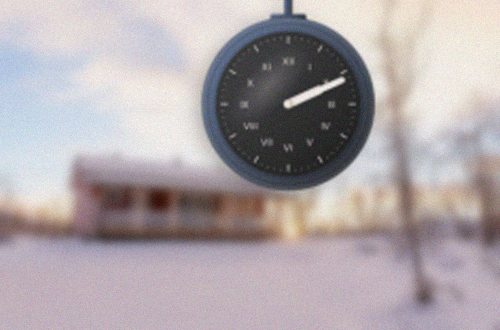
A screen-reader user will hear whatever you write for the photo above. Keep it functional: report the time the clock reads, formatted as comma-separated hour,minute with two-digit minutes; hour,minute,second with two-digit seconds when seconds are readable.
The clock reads 2,11
